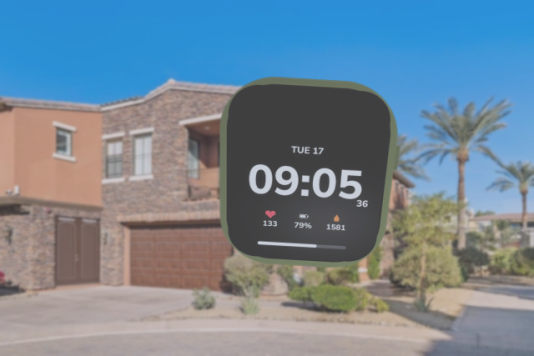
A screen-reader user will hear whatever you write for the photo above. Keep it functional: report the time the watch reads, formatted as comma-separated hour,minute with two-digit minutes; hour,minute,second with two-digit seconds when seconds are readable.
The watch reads 9,05,36
